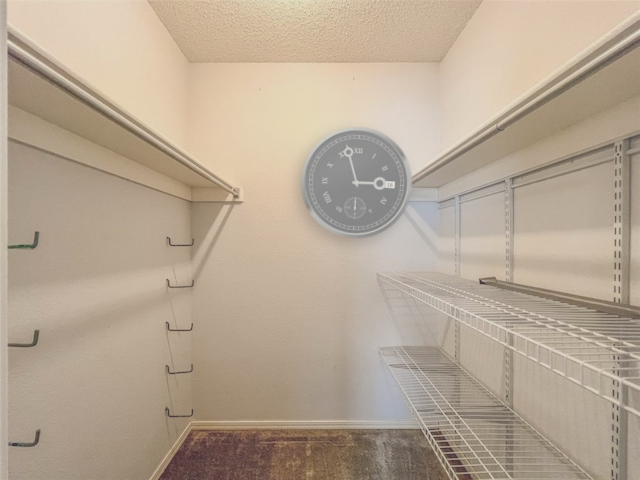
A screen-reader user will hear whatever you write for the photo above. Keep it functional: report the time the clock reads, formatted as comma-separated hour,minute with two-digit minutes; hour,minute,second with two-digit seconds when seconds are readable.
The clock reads 2,57
